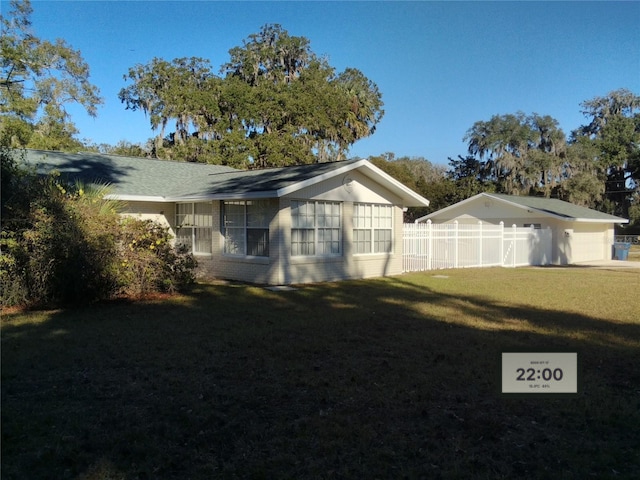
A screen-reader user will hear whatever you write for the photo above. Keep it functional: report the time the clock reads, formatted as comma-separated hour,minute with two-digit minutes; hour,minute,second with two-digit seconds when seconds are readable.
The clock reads 22,00
